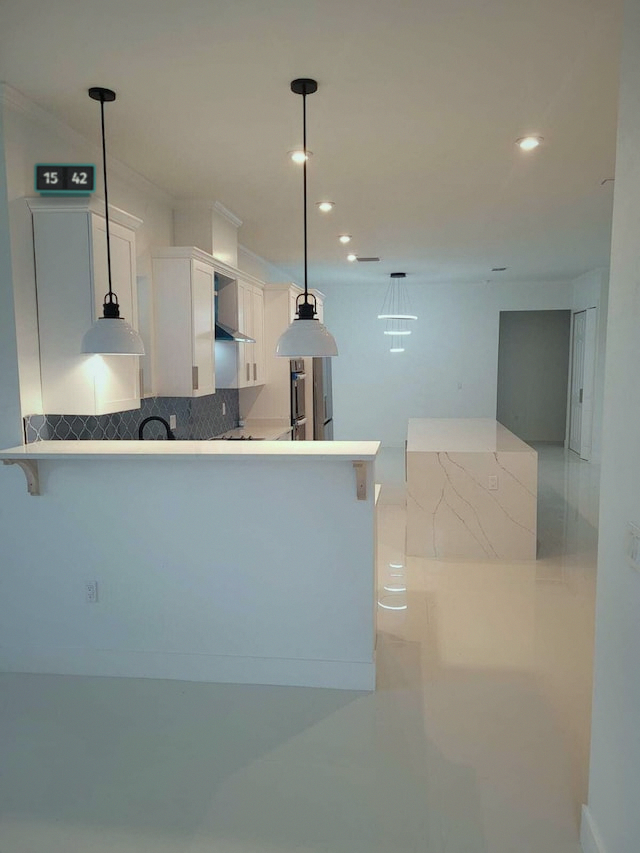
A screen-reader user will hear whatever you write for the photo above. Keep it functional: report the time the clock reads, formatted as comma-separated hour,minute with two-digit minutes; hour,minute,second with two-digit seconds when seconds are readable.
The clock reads 15,42
